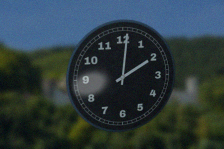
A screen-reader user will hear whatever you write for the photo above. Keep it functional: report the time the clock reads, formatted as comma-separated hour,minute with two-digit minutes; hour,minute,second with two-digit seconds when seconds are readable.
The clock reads 2,01
